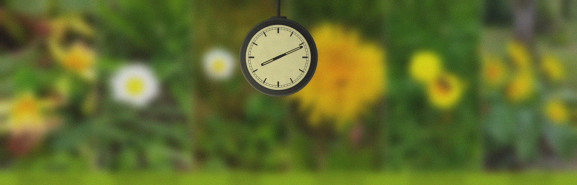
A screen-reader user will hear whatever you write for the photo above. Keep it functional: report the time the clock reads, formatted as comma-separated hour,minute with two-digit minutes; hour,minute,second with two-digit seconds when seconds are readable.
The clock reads 8,11
